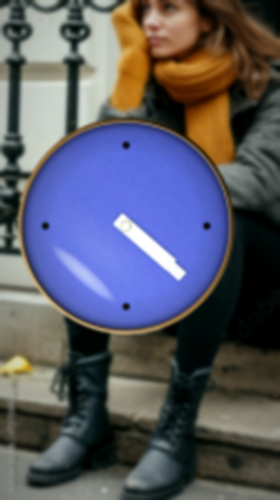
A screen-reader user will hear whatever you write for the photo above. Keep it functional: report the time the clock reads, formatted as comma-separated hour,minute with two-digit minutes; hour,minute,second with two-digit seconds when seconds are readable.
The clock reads 4,22
